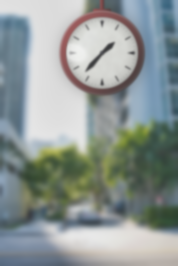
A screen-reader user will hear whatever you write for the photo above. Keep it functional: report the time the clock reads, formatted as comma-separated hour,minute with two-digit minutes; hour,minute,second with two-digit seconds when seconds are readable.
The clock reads 1,37
